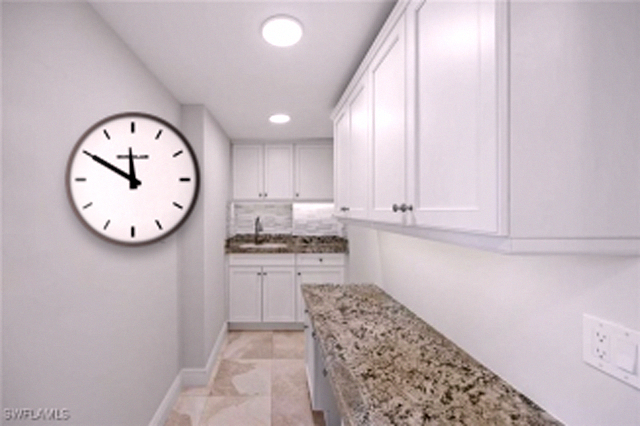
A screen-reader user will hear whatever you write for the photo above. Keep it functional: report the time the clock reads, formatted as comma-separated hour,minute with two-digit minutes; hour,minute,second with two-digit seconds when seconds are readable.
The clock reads 11,50
